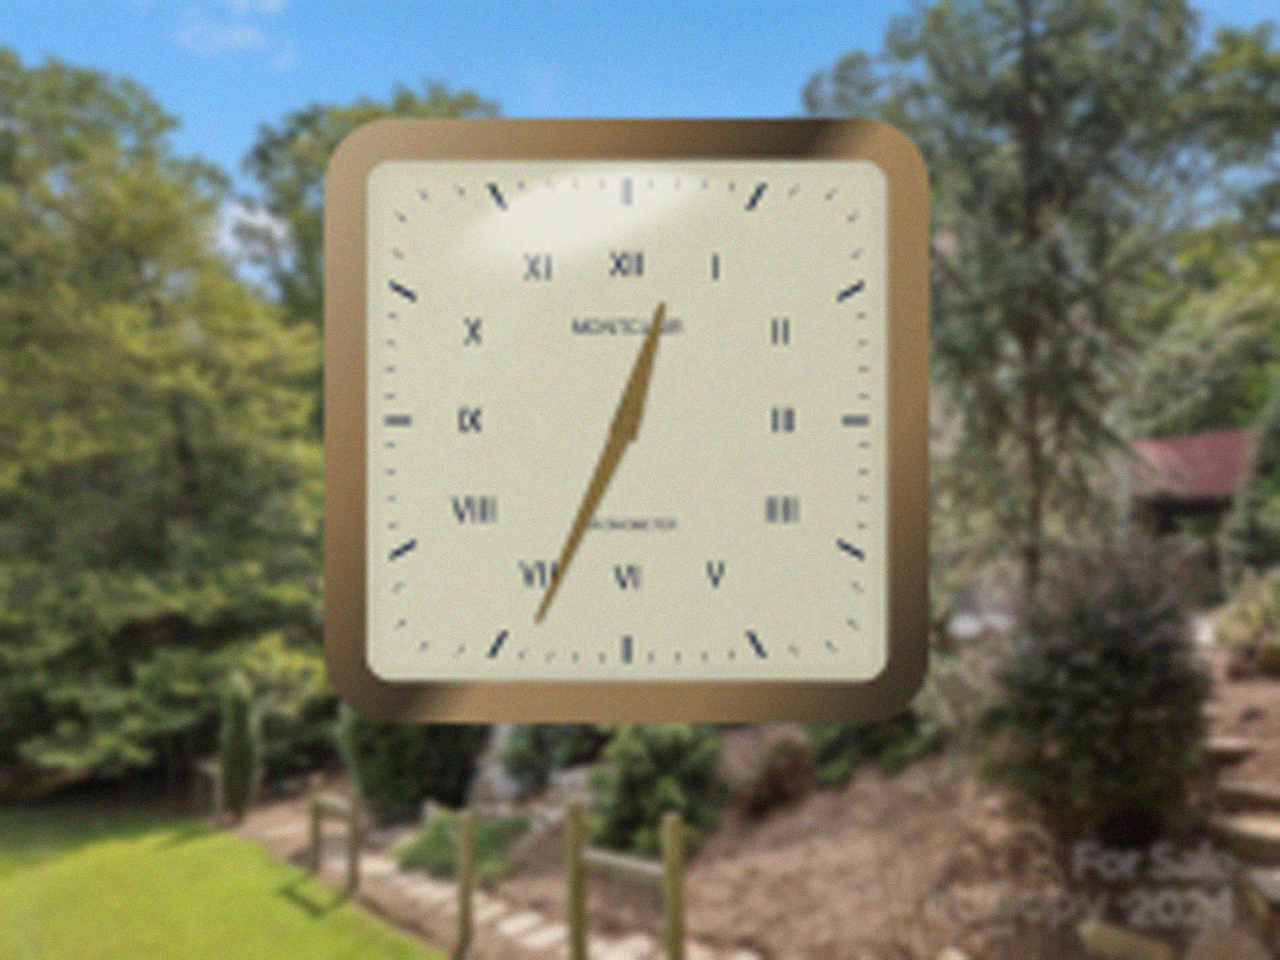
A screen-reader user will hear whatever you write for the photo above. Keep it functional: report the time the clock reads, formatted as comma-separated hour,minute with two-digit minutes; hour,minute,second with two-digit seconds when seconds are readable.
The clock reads 12,34
